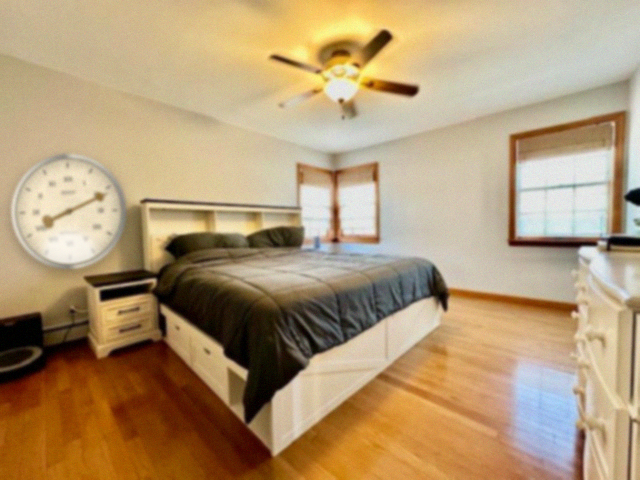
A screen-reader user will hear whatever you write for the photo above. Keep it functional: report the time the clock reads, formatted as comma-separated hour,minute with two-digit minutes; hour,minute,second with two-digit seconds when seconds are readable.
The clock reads 8,11
